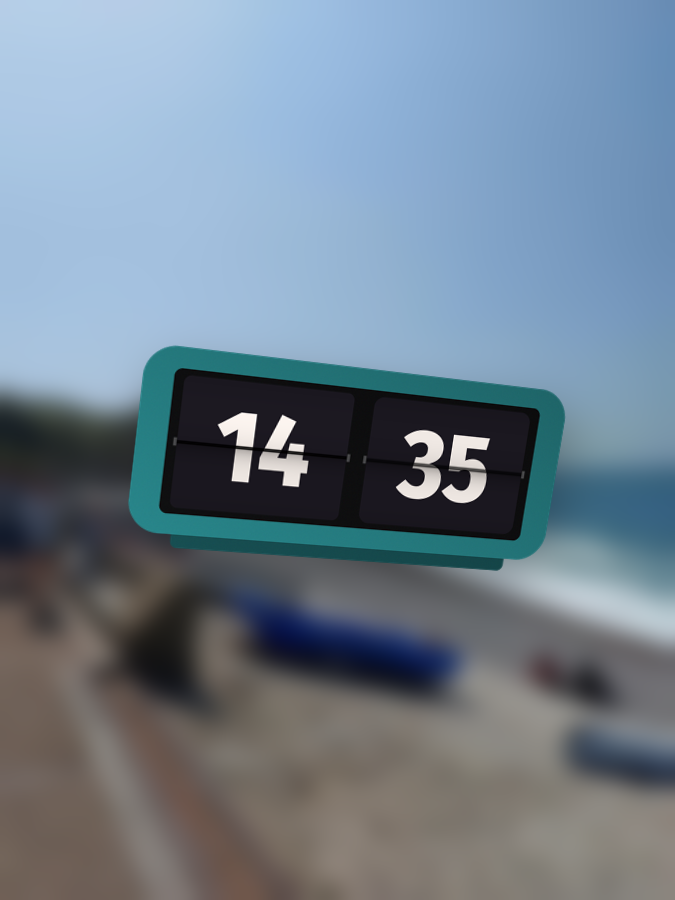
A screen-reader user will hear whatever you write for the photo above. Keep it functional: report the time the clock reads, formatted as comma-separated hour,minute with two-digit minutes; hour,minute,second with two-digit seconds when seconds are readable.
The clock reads 14,35
